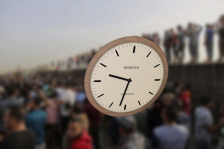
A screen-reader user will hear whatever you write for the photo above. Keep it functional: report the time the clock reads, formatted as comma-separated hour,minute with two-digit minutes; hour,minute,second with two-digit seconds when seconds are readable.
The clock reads 9,32
